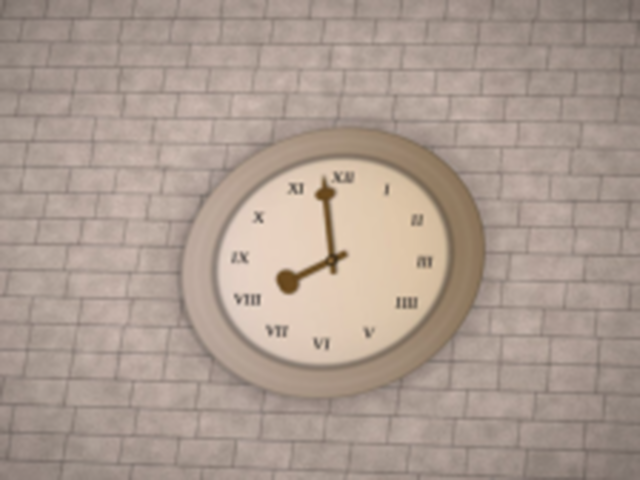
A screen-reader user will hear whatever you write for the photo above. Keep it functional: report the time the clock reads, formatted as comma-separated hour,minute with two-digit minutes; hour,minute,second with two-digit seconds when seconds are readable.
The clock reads 7,58
